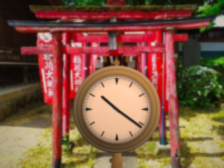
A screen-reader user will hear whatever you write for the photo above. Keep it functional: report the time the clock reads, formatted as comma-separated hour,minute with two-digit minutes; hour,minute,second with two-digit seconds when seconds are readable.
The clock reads 10,21
